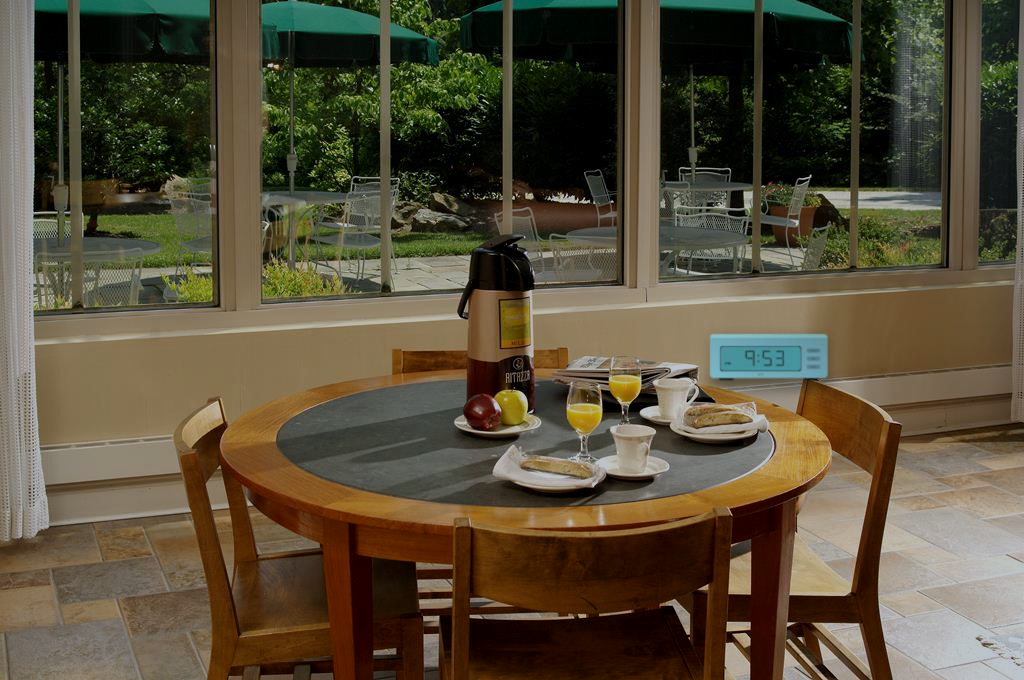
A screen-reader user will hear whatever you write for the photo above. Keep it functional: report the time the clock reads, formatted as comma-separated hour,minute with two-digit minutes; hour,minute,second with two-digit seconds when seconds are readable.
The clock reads 9,53
